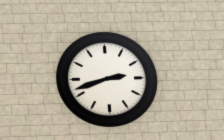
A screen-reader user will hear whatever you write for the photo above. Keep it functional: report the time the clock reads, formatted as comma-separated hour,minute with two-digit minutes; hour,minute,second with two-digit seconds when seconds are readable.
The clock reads 2,42
